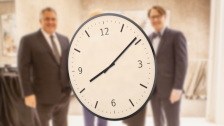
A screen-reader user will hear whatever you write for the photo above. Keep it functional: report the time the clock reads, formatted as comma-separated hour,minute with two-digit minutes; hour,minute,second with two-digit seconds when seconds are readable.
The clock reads 8,09
